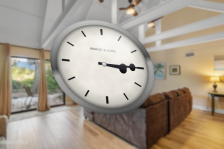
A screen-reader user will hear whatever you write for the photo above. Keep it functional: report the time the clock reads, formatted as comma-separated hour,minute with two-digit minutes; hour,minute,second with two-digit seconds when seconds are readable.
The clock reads 3,15
